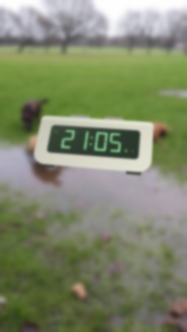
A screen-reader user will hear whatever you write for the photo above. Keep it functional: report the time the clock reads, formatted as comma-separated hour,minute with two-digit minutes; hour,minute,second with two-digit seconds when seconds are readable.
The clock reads 21,05
